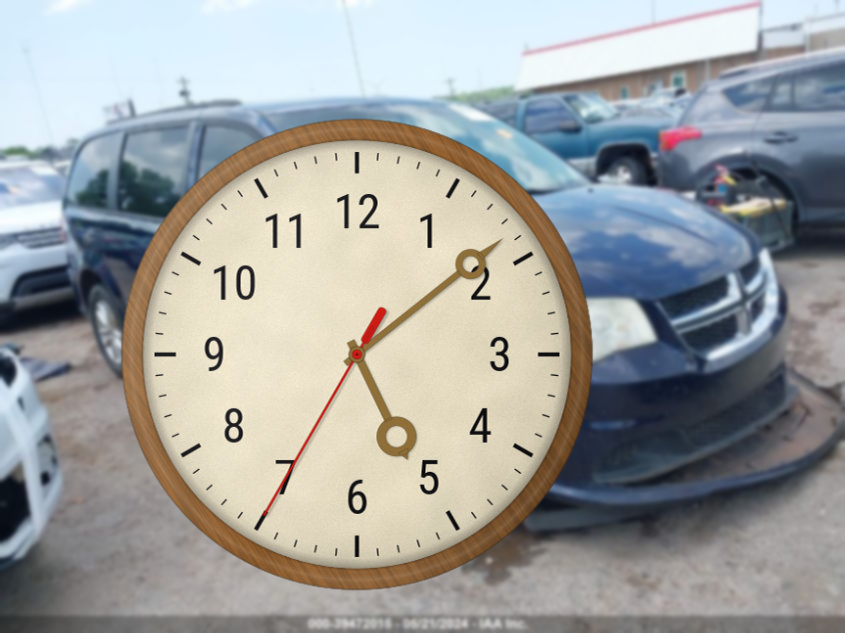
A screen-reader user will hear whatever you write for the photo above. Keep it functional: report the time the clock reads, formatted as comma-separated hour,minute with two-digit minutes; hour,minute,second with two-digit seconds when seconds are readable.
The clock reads 5,08,35
